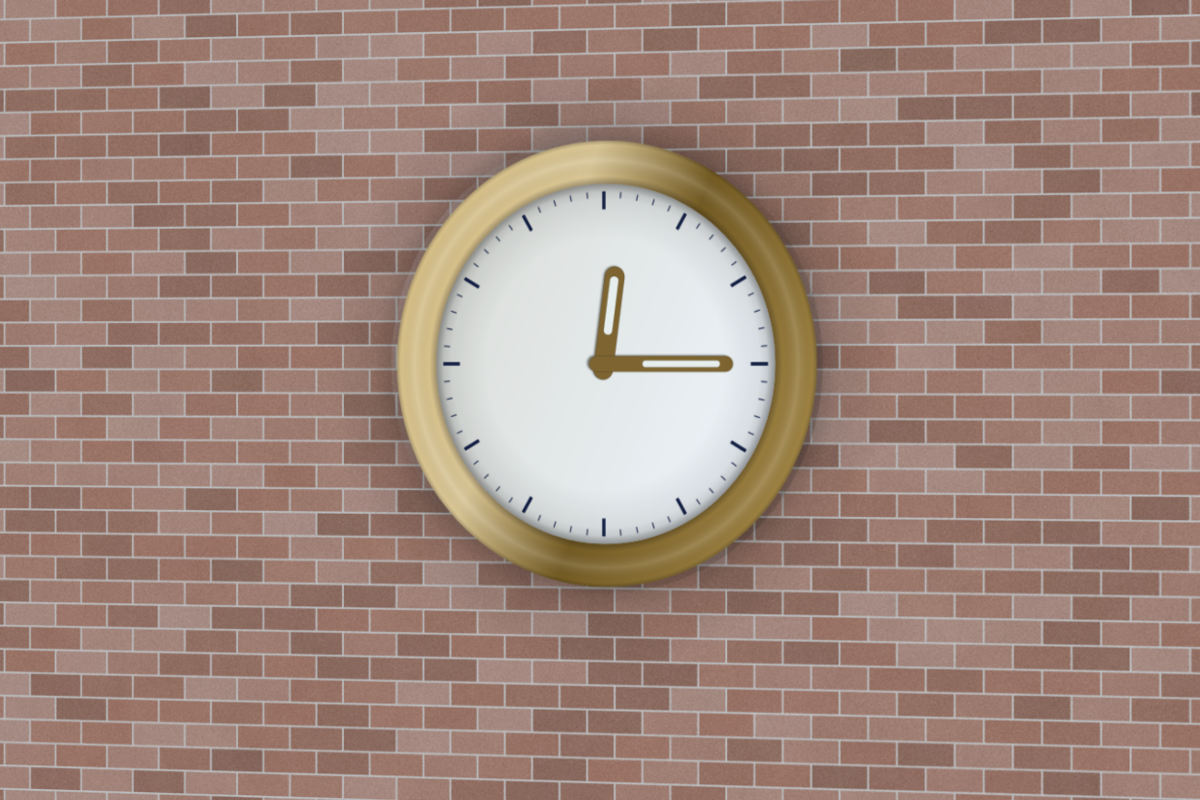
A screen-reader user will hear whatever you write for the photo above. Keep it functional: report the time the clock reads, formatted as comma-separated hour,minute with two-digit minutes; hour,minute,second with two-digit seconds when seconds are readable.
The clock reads 12,15
